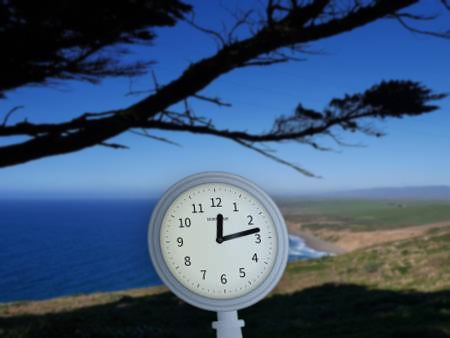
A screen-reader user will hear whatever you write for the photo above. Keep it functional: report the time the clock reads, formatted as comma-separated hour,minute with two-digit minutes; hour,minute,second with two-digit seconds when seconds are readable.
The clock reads 12,13
